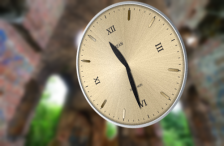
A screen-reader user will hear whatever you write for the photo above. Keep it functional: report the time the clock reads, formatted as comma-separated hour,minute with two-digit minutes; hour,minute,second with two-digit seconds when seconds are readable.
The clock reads 11,31
